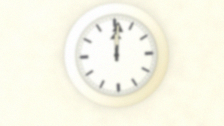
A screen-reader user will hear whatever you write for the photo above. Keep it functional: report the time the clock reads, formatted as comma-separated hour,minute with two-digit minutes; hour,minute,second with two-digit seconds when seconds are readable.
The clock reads 12,01
